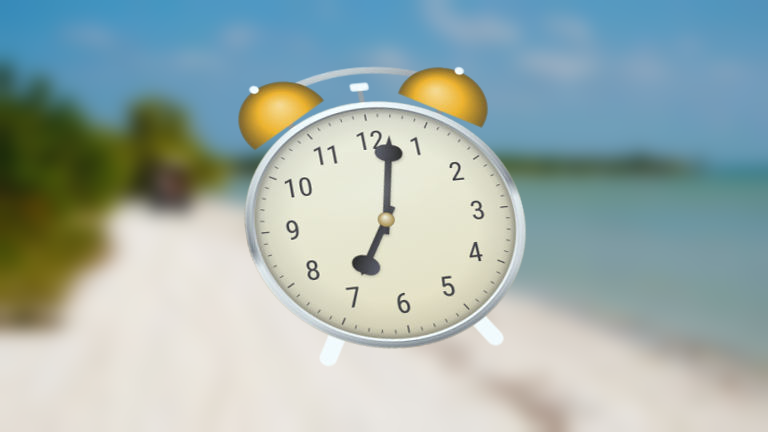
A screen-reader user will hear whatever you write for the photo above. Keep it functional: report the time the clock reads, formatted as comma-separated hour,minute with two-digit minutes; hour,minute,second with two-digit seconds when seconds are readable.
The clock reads 7,02
